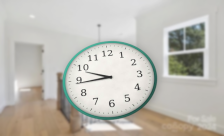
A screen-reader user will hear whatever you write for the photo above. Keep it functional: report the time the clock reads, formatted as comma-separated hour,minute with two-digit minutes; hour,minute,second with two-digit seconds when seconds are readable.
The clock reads 9,44
